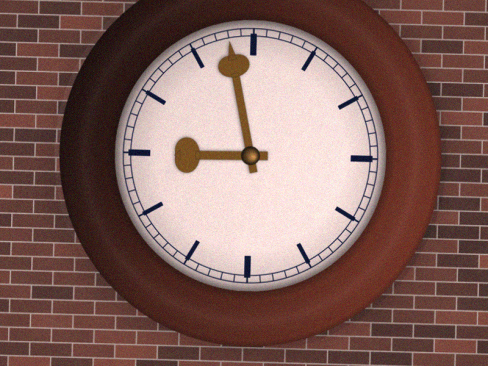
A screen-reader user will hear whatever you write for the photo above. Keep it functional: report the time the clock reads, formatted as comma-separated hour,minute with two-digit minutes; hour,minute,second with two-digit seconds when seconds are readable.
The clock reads 8,58
